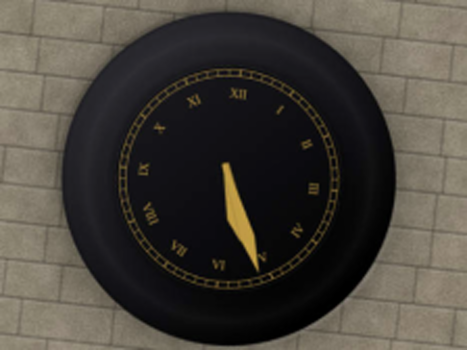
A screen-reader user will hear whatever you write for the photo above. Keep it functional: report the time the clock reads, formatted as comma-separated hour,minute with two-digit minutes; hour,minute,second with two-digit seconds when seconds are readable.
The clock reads 5,26
